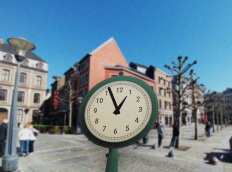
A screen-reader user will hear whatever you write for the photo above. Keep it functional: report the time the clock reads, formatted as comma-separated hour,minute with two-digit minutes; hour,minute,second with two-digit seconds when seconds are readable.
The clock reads 12,56
